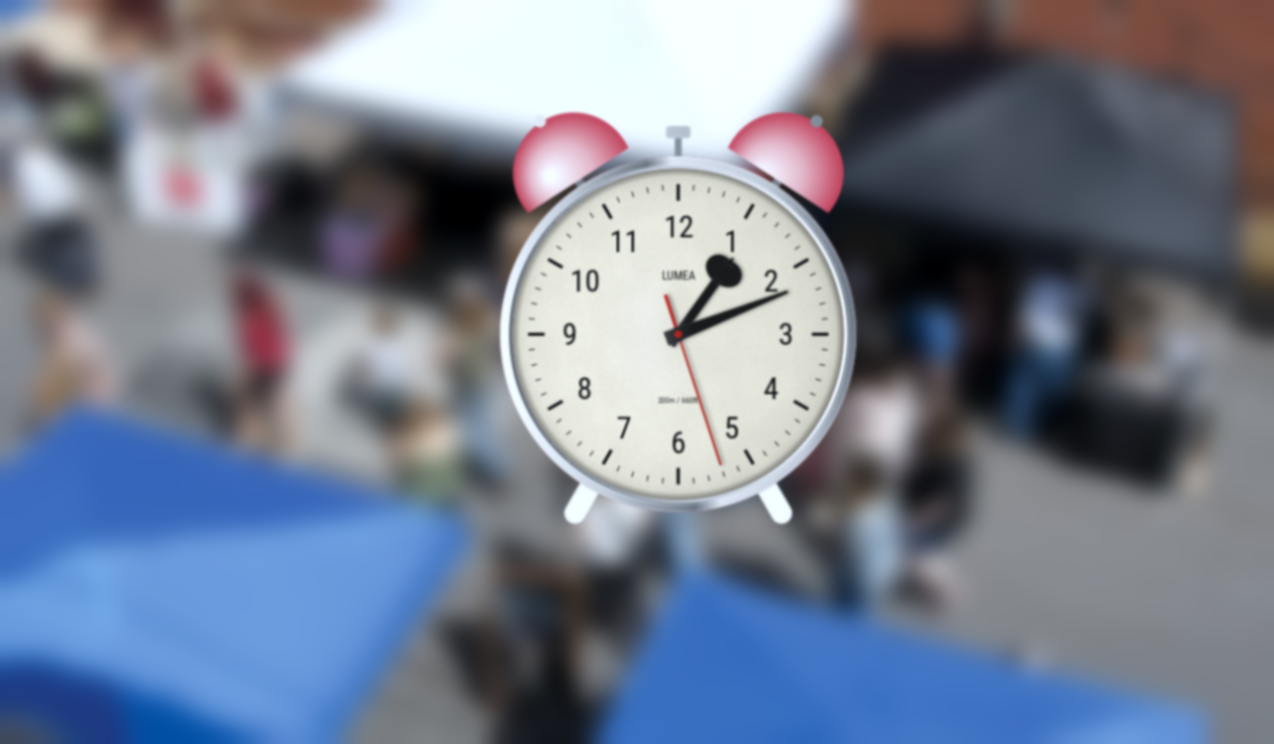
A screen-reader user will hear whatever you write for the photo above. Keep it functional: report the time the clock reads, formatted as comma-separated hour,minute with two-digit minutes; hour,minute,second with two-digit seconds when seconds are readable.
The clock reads 1,11,27
